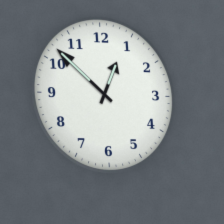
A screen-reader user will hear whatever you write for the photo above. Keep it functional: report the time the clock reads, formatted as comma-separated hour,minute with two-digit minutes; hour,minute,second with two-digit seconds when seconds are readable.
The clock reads 12,52
